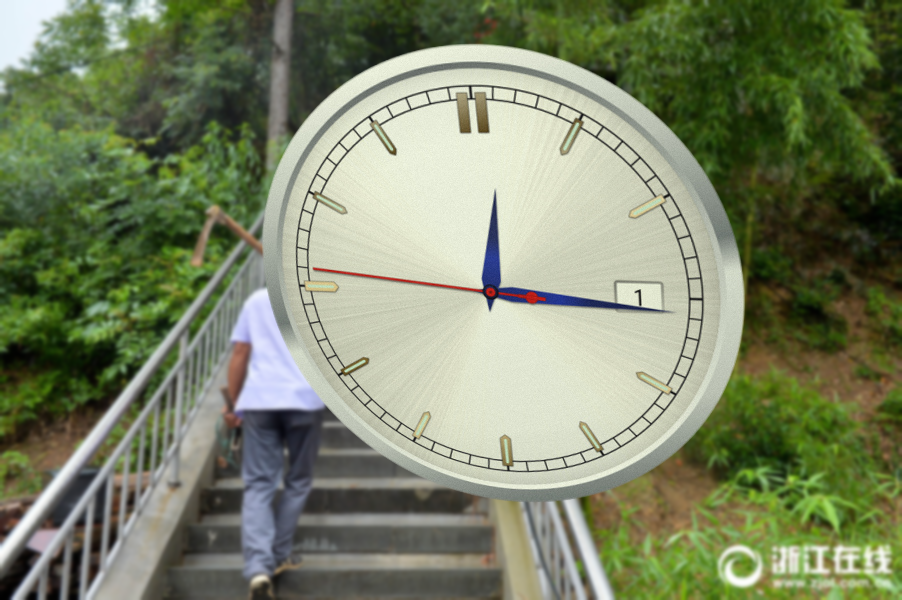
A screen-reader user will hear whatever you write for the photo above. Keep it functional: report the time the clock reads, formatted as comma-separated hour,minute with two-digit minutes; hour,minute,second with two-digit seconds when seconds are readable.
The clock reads 12,15,46
